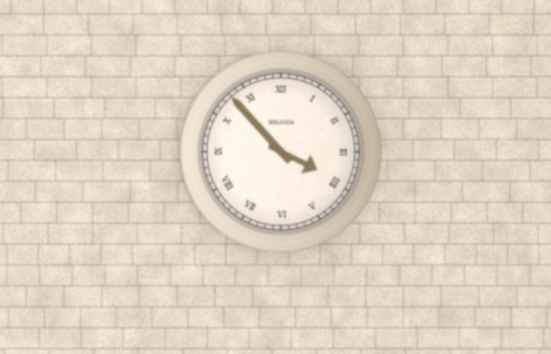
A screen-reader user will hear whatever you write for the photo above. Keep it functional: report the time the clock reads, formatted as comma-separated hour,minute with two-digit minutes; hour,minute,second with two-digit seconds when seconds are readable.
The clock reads 3,53
